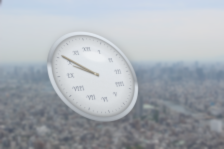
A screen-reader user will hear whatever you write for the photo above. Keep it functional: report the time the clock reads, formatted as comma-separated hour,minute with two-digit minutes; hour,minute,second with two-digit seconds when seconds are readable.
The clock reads 9,51
